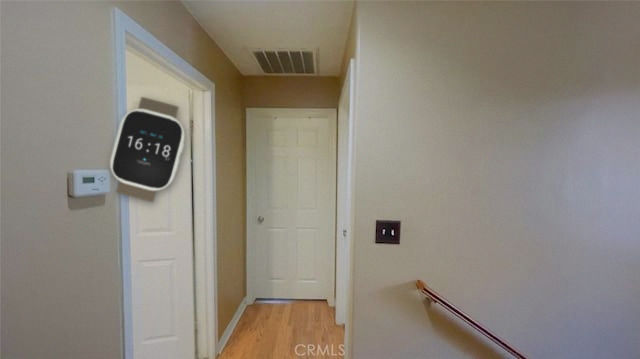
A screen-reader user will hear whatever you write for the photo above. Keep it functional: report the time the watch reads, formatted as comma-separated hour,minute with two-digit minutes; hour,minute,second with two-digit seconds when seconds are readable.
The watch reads 16,18
